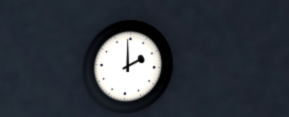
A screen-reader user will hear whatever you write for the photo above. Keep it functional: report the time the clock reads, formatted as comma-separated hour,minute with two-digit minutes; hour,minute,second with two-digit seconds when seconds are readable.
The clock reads 1,59
